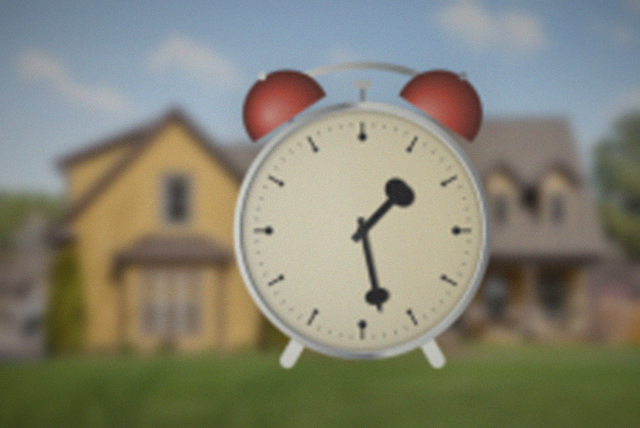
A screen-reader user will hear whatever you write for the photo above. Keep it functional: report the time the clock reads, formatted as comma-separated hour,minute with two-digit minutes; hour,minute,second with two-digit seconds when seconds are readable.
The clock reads 1,28
